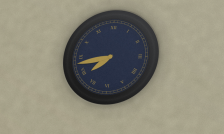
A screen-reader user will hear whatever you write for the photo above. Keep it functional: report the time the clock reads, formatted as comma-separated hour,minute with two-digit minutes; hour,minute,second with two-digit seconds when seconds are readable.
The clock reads 7,43
